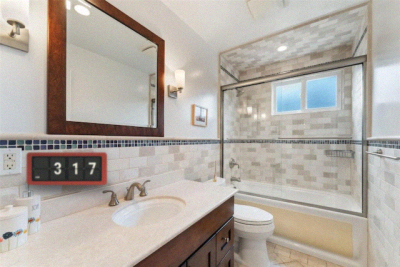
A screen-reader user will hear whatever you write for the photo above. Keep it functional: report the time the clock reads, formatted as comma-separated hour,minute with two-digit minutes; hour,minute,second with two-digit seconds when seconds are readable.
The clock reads 3,17
